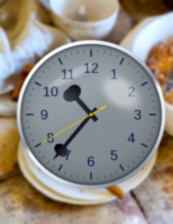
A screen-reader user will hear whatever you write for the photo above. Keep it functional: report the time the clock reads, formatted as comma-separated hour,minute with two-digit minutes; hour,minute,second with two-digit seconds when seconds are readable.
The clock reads 10,36,40
